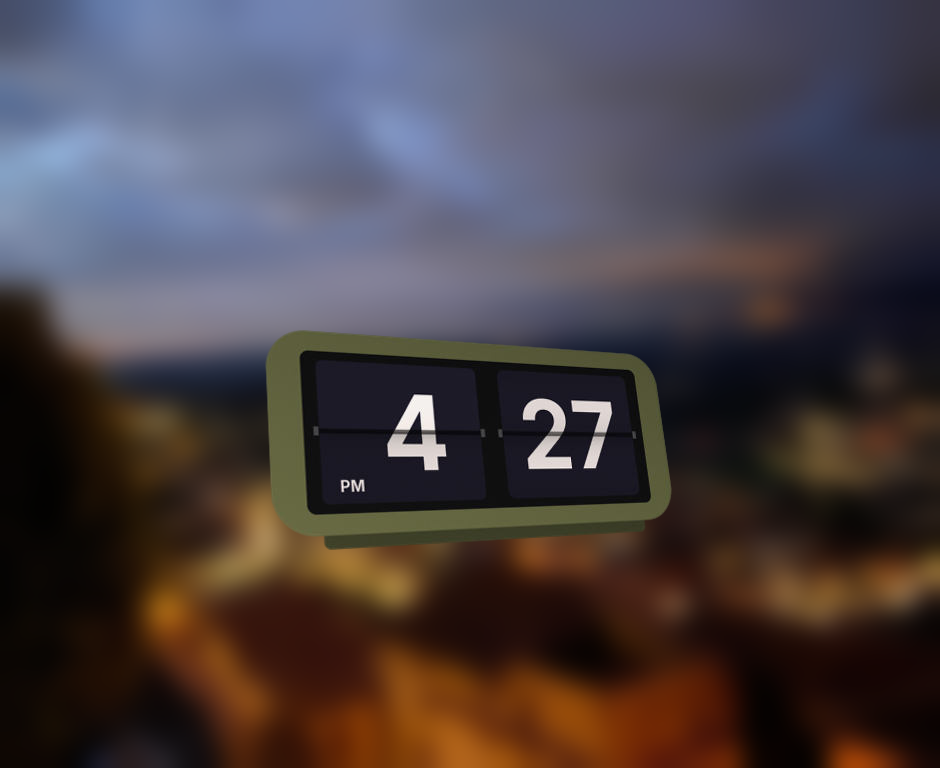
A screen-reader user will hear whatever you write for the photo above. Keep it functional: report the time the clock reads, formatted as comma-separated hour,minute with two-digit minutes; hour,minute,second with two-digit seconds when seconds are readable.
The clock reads 4,27
